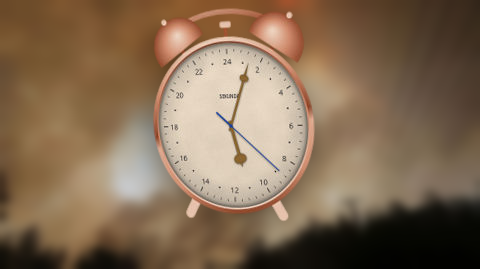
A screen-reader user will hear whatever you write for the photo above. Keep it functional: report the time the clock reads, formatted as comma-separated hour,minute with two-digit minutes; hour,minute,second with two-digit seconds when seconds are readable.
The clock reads 11,03,22
